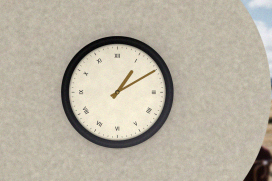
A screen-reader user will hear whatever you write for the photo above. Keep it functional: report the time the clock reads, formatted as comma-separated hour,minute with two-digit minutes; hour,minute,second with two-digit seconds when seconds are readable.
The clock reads 1,10
